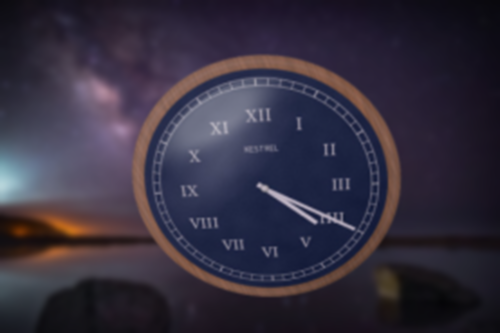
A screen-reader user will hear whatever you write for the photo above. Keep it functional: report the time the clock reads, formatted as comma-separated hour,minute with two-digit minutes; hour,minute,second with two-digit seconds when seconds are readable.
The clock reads 4,20
